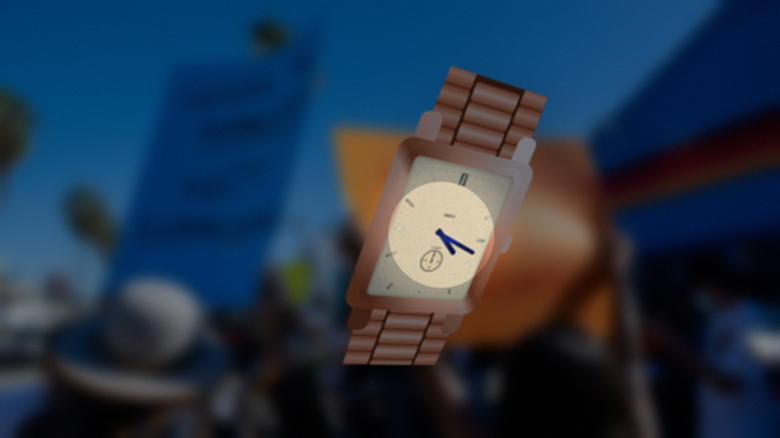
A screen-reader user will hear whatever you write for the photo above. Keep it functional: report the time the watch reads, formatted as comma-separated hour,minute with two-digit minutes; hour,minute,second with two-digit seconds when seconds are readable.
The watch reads 4,18
